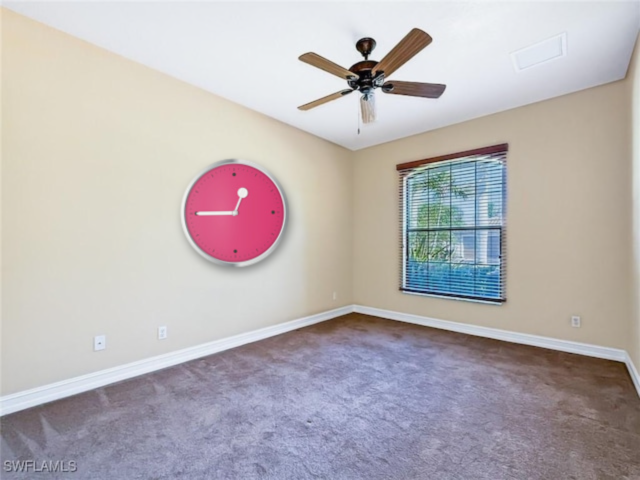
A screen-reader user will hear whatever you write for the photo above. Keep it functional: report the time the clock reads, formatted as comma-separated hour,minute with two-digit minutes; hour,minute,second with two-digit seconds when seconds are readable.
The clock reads 12,45
